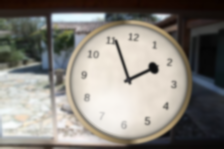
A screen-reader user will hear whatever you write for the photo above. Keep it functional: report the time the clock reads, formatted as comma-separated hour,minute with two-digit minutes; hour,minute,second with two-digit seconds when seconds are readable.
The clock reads 1,56
